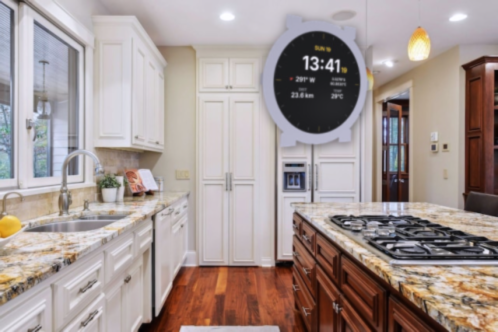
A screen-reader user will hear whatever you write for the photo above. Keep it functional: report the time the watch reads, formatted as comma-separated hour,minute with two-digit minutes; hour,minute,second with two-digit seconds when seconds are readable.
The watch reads 13,41
